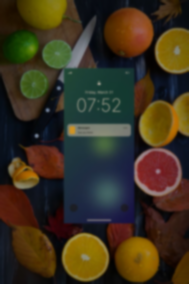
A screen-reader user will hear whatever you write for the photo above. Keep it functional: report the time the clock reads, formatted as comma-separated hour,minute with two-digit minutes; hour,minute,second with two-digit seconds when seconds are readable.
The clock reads 7,52
